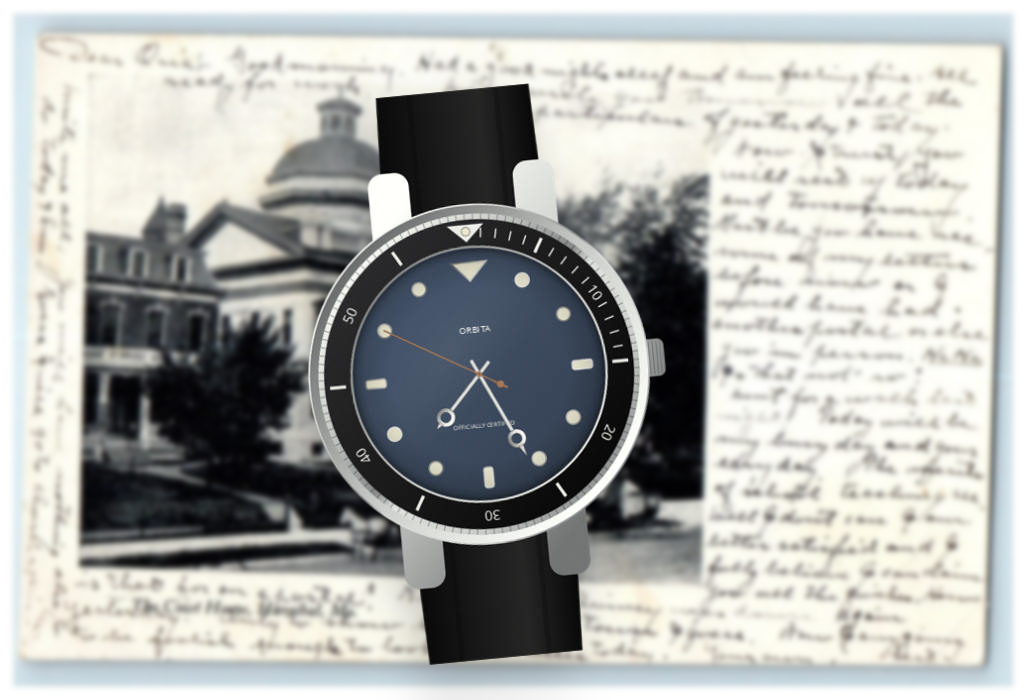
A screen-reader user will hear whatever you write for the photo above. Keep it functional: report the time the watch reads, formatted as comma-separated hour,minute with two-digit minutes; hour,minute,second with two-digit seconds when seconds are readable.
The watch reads 7,25,50
